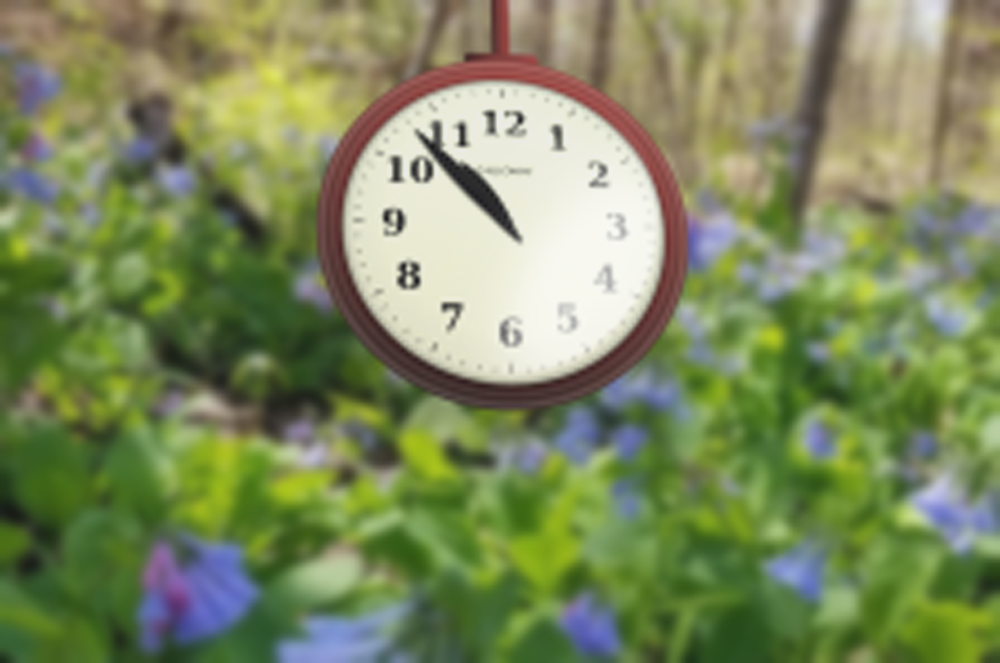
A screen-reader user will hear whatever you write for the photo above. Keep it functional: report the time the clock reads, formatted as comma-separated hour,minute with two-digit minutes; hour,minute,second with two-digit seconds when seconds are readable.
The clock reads 10,53
